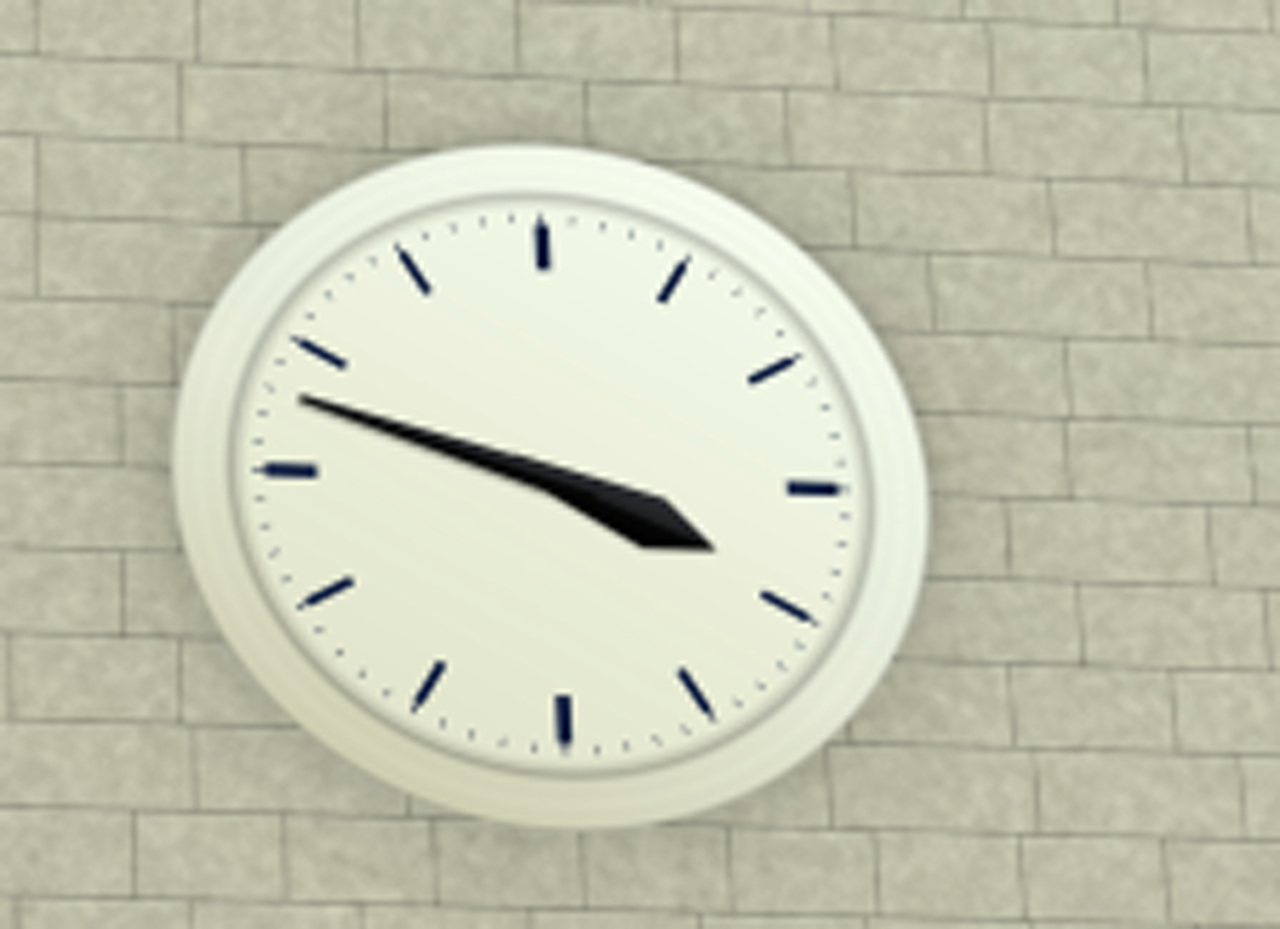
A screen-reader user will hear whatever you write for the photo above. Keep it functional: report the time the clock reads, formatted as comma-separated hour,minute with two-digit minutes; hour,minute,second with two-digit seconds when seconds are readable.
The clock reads 3,48
